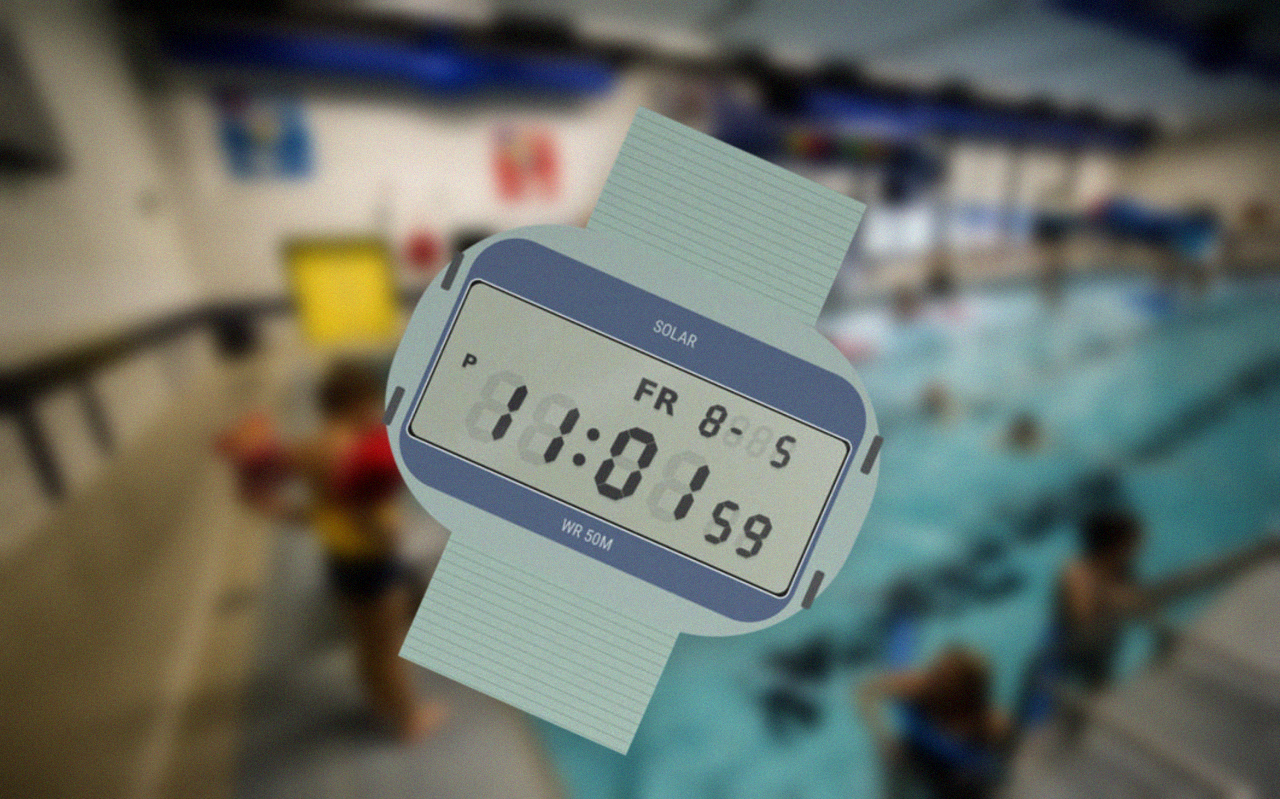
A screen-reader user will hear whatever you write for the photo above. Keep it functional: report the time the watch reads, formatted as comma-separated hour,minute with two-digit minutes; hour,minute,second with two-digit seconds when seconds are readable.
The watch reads 11,01,59
